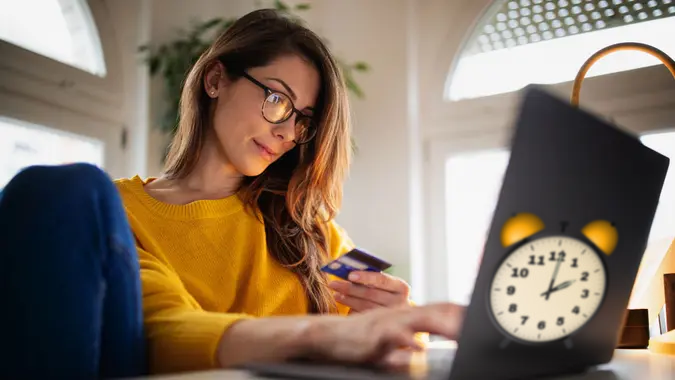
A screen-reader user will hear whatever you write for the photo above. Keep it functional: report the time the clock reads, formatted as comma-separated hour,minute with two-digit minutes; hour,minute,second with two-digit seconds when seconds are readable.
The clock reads 2,01
